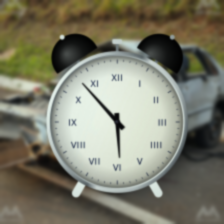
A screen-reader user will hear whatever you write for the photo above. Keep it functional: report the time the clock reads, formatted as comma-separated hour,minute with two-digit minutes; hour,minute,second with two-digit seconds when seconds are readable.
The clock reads 5,53
